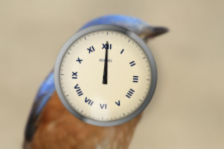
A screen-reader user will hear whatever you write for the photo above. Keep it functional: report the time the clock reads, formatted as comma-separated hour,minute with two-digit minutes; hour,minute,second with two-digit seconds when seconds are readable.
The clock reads 12,00
